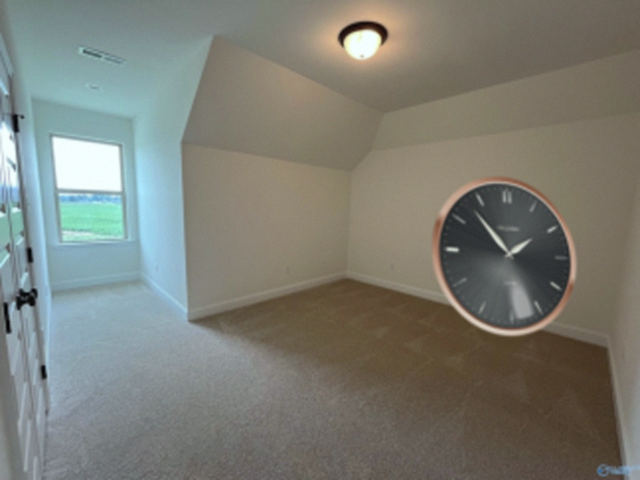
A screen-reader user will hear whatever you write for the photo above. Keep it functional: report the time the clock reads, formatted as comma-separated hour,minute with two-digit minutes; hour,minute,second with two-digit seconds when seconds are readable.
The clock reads 1,53
